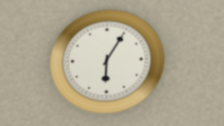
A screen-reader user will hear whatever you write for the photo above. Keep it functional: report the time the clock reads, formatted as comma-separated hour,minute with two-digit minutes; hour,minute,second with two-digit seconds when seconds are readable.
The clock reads 6,05
